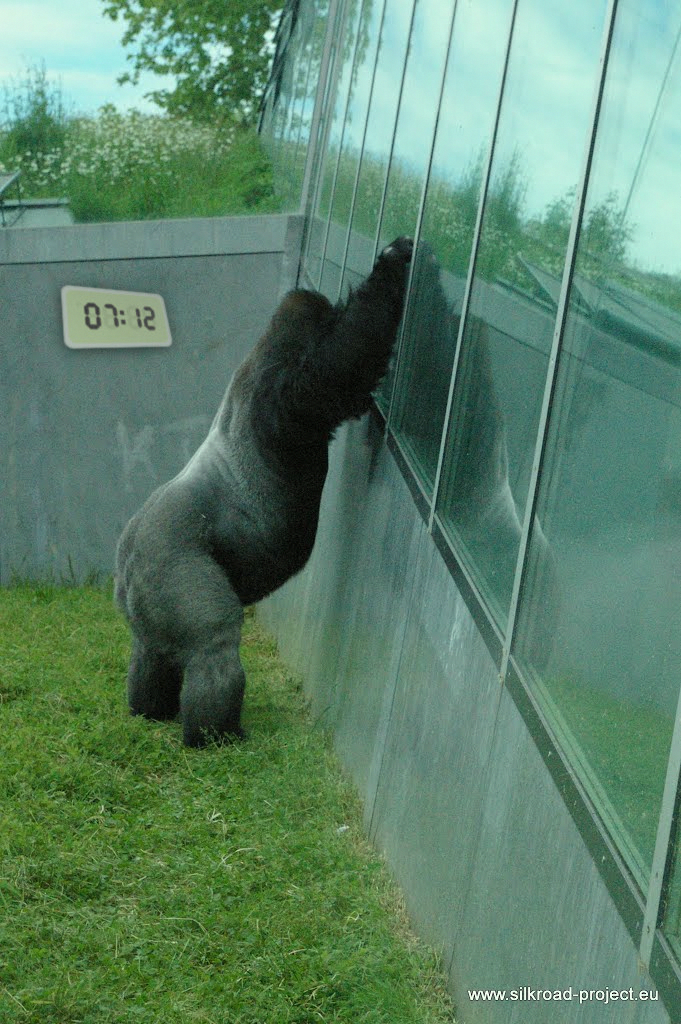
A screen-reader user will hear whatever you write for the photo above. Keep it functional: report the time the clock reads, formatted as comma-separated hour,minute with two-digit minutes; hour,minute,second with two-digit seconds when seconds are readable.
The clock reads 7,12
